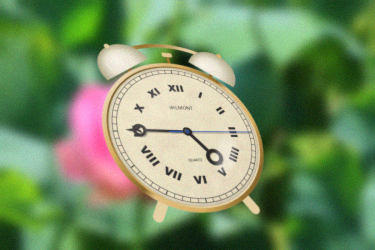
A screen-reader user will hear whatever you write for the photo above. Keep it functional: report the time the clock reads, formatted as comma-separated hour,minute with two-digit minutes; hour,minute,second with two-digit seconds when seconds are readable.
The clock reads 4,45,15
